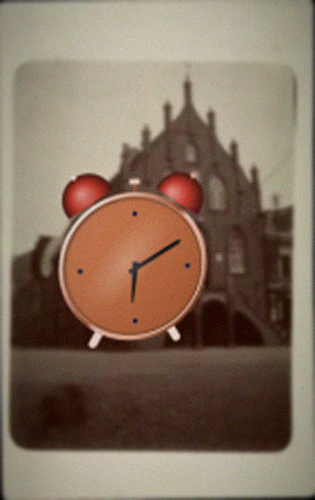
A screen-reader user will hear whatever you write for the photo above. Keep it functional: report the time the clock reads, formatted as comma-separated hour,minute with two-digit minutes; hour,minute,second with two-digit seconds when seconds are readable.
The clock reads 6,10
